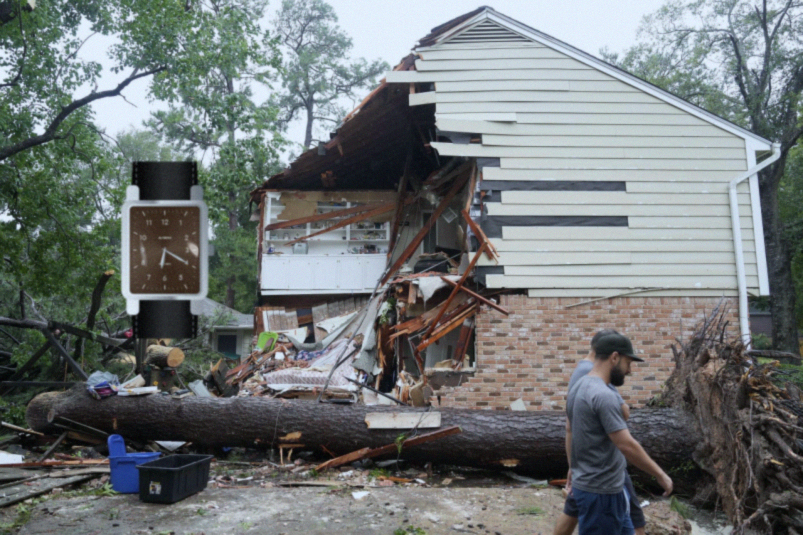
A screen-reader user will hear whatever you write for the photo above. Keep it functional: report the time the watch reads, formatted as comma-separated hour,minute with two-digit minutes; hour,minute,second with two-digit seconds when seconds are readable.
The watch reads 6,20
